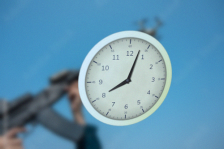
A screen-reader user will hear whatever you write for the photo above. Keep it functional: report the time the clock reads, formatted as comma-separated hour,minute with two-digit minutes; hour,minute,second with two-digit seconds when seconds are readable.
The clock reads 8,03
